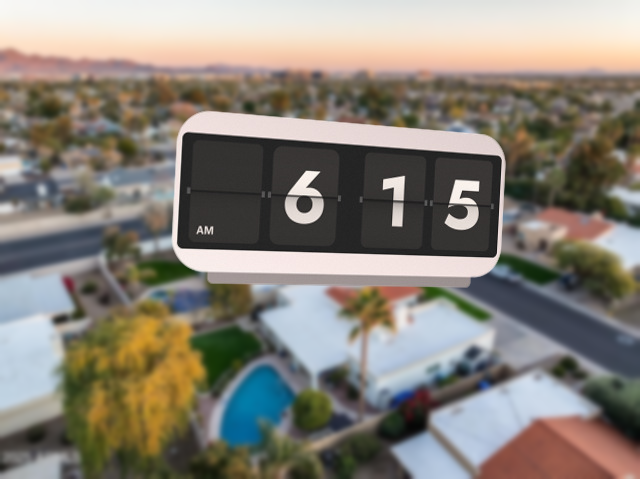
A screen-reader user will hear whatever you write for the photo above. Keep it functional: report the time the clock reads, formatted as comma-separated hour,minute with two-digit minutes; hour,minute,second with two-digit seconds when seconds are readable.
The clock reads 6,15
